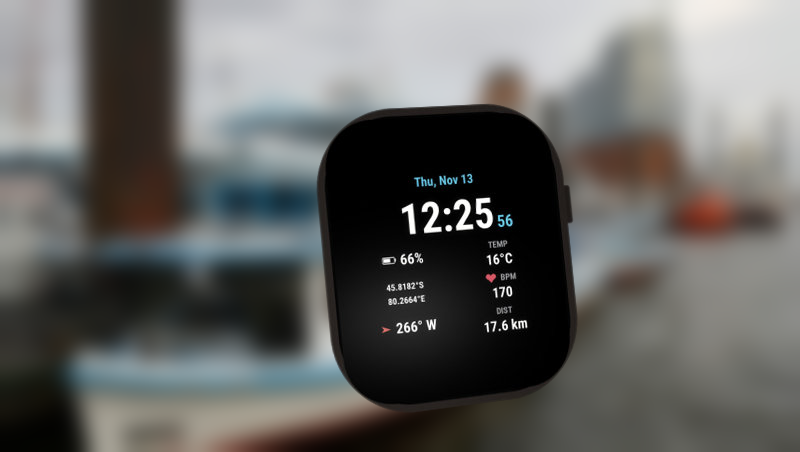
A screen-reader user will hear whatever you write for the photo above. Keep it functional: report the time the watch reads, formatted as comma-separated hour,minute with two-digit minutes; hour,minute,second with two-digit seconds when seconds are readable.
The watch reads 12,25,56
